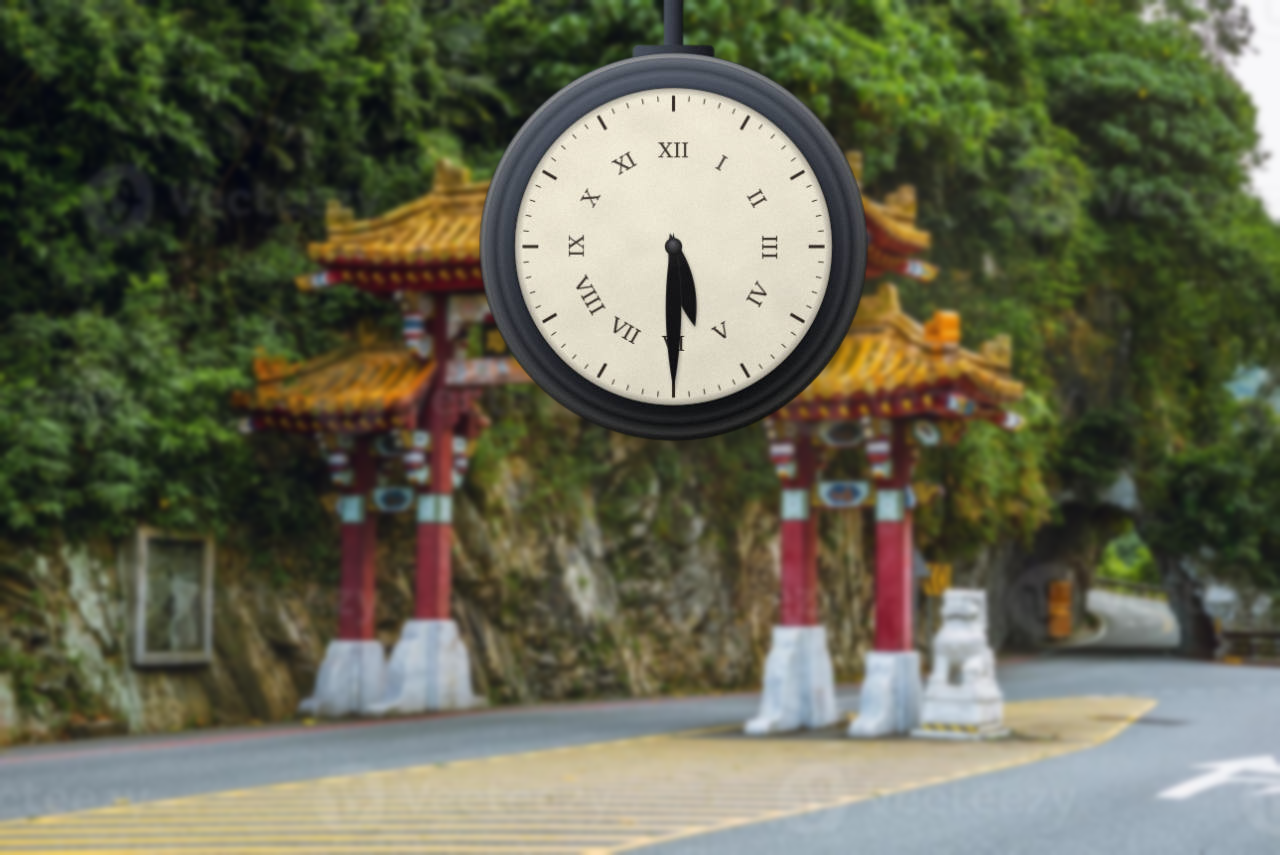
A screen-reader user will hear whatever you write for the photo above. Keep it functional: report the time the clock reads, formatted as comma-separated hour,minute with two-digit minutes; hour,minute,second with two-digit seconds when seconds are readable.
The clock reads 5,30
